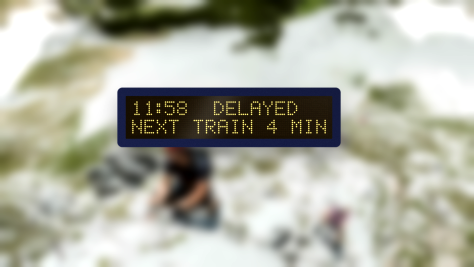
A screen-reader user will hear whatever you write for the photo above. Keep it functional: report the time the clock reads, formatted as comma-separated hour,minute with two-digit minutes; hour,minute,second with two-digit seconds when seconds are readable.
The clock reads 11,58
